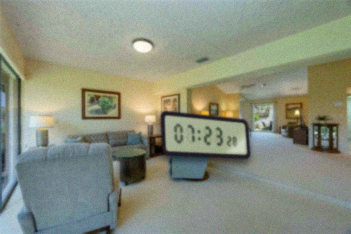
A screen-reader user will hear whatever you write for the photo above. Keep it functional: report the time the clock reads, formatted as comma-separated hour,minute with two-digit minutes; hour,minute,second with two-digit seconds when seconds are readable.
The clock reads 7,23
